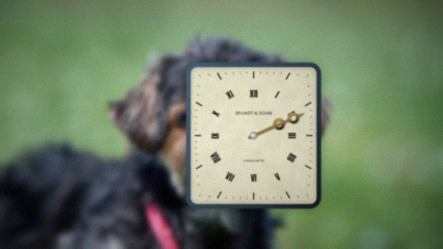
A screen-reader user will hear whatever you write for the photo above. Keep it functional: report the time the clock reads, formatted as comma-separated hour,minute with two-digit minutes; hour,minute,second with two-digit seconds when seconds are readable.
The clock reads 2,11
